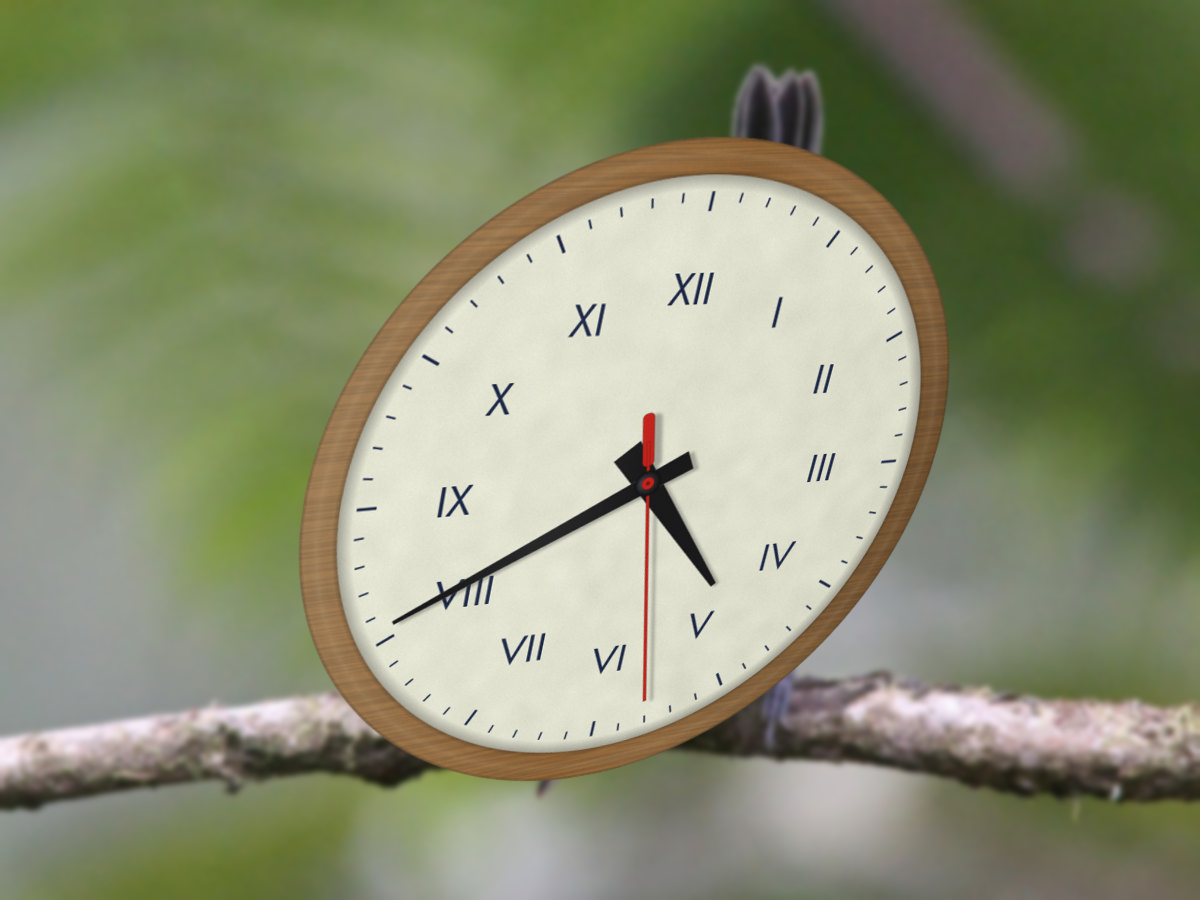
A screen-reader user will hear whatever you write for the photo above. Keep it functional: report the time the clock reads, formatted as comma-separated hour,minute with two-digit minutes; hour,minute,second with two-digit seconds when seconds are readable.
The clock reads 4,40,28
